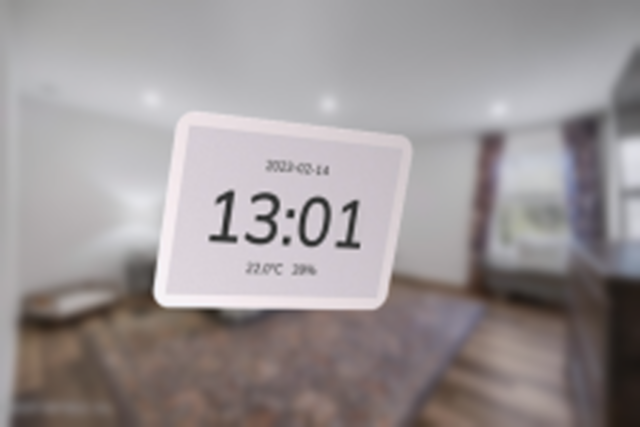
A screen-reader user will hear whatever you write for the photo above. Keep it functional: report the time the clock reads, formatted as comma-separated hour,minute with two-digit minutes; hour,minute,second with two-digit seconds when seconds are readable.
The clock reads 13,01
